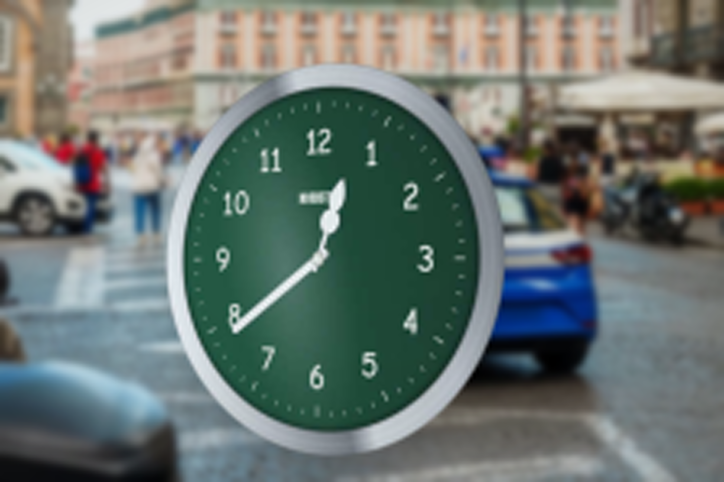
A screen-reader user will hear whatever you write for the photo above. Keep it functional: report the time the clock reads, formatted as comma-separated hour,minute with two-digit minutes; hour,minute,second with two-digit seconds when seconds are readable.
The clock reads 12,39
